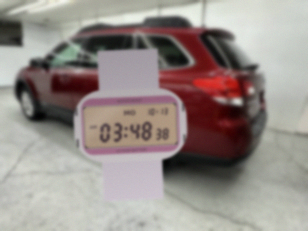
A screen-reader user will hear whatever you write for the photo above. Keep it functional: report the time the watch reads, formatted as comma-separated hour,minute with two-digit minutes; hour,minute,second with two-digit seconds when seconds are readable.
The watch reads 3,48,38
